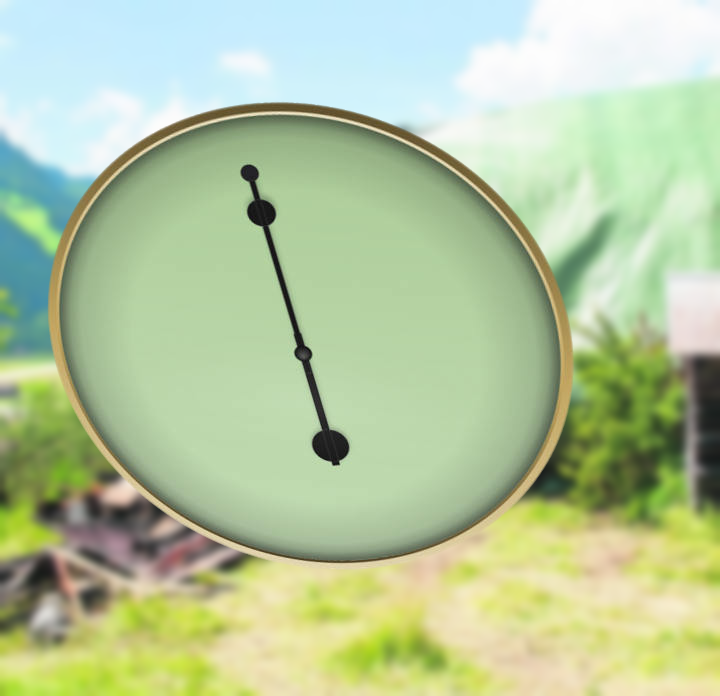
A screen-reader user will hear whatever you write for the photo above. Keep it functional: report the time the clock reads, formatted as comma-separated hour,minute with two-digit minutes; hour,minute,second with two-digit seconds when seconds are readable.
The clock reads 6,00
